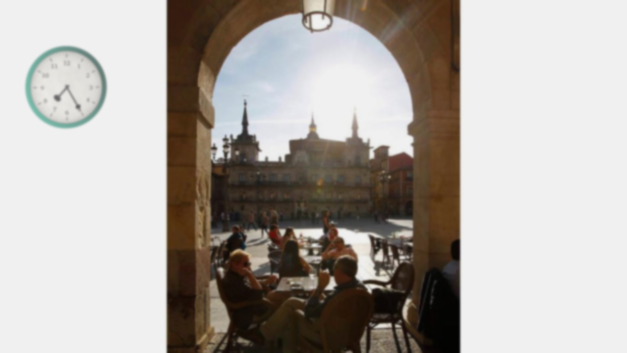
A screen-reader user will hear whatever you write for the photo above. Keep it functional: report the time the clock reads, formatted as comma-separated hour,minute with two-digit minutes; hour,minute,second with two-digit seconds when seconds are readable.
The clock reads 7,25
